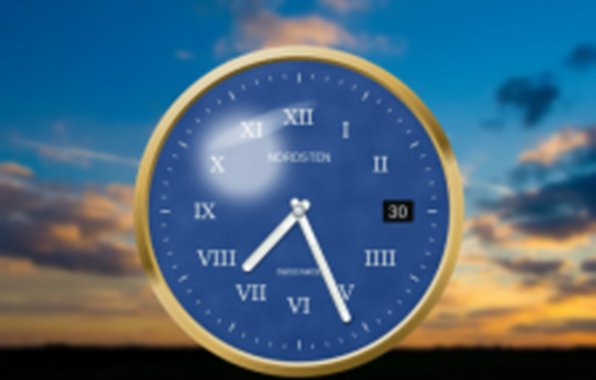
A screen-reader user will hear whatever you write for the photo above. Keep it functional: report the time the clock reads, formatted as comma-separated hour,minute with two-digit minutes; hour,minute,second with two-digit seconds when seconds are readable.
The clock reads 7,26
